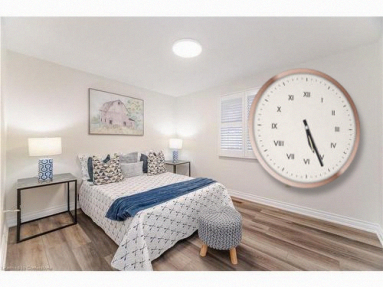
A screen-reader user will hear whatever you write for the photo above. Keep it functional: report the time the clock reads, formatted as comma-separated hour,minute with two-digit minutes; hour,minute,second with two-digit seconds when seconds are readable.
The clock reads 5,26
